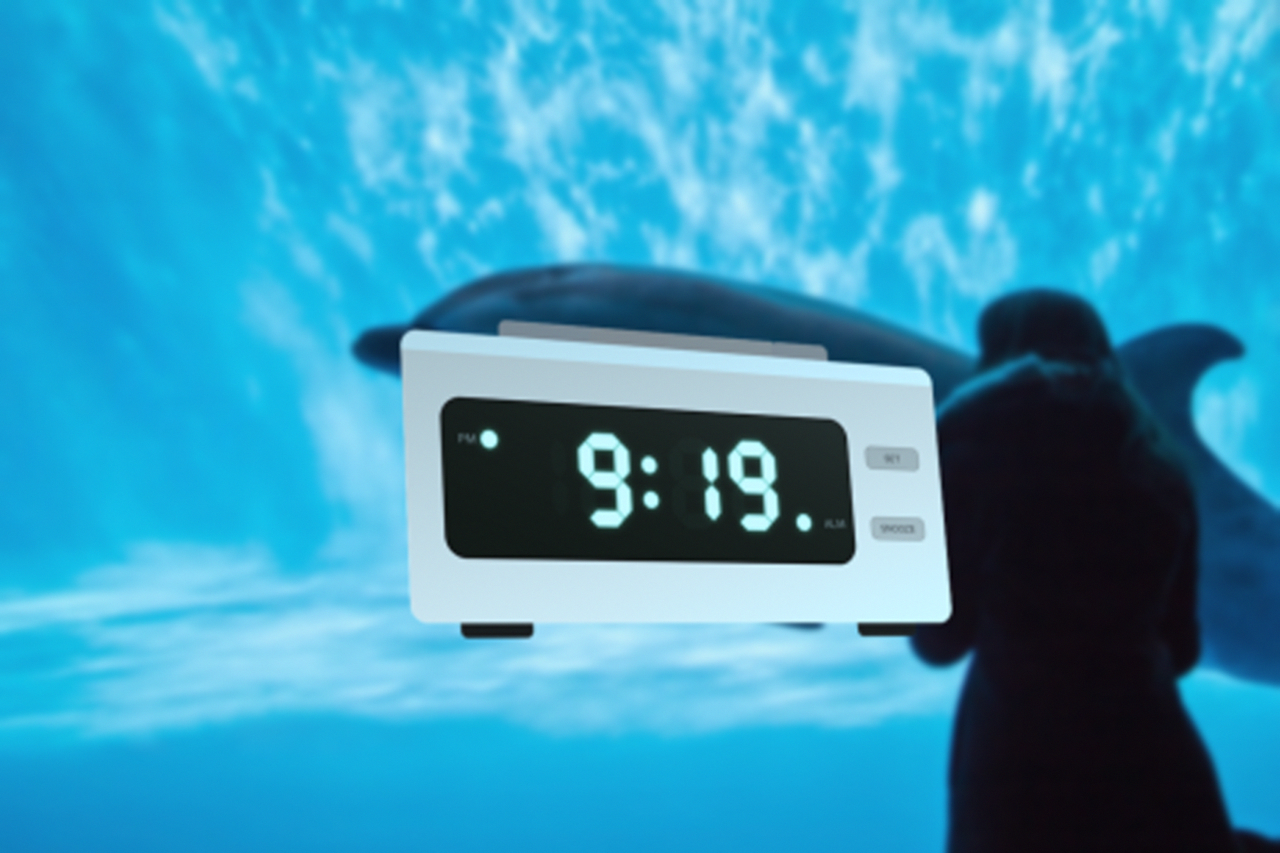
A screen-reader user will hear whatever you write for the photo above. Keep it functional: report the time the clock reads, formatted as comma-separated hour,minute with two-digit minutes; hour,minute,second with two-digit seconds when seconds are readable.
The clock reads 9,19
